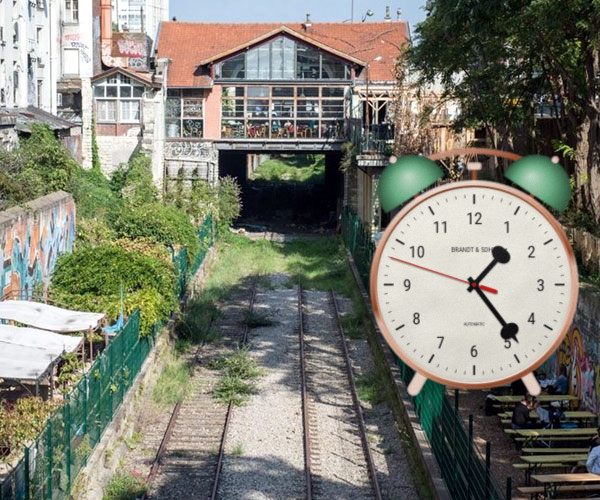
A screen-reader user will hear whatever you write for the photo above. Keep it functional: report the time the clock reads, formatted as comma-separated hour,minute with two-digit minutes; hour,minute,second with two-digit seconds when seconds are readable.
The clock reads 1,23,48
